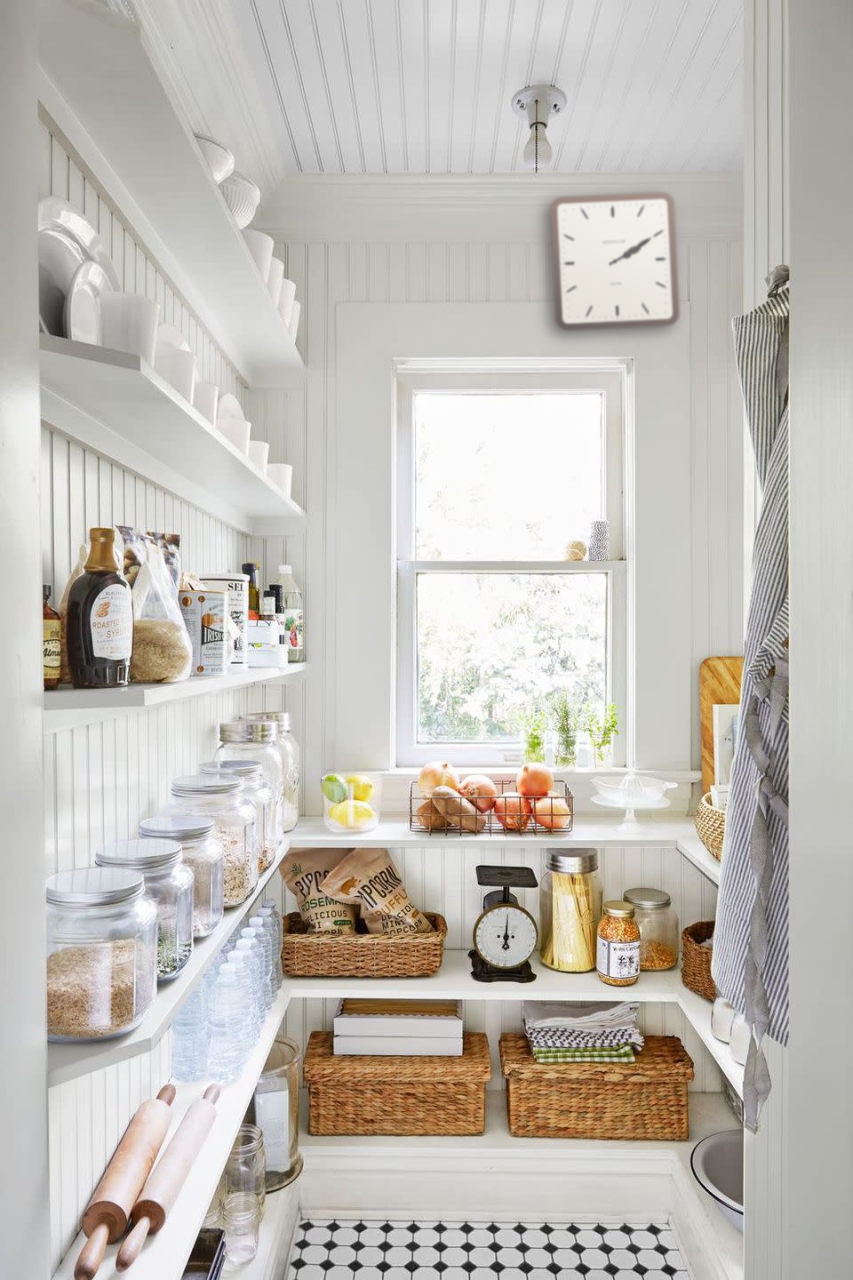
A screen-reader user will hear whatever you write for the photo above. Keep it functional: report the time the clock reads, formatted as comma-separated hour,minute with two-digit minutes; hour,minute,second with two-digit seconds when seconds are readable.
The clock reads 2,10
